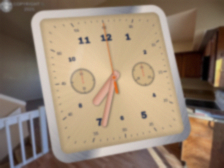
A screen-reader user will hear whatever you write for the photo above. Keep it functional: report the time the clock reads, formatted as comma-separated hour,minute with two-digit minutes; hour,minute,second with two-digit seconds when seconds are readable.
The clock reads 7,34
